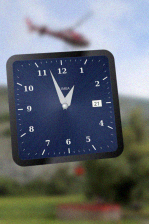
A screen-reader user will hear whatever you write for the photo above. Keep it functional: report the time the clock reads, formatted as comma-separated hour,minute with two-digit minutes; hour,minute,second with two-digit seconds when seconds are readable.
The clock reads 12,57
